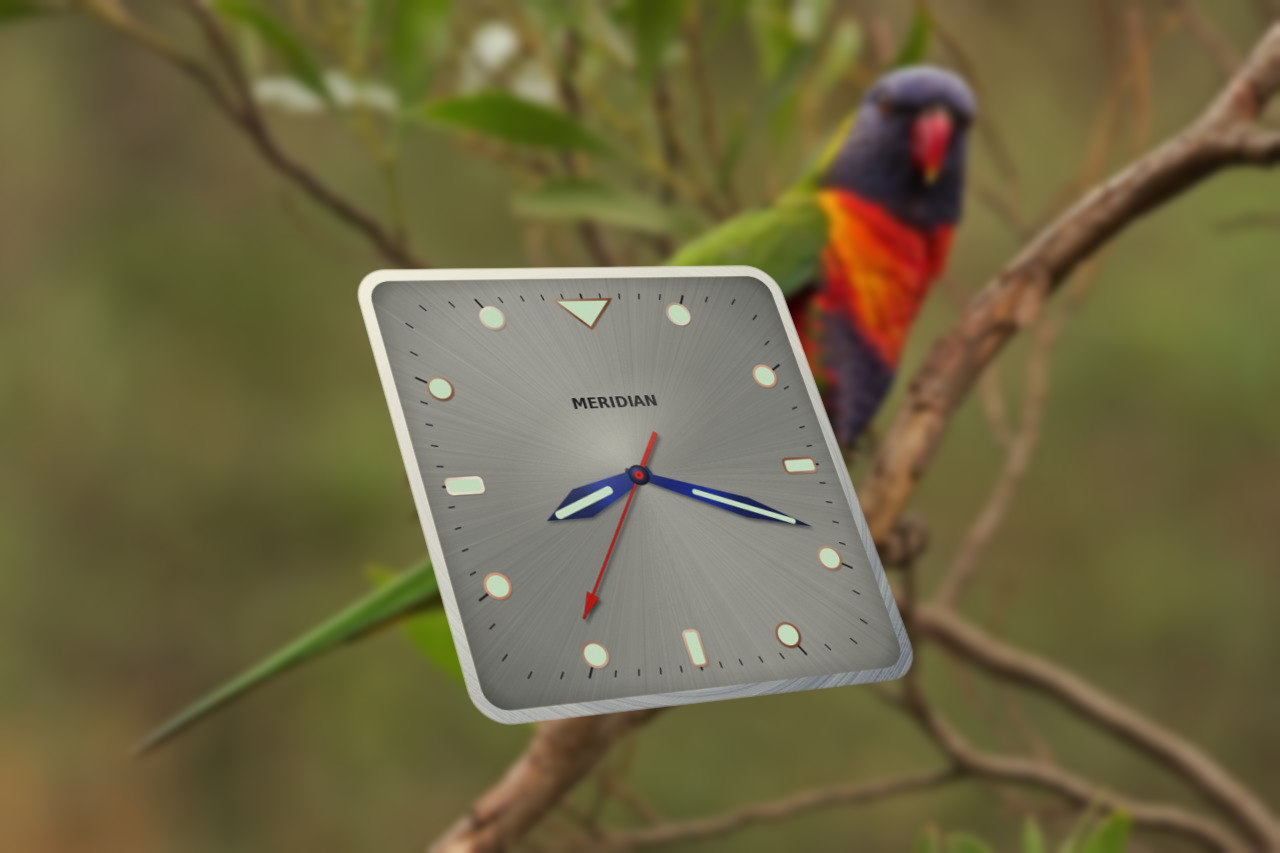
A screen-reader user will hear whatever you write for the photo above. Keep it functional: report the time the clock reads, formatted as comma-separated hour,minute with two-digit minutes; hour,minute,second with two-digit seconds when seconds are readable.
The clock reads 8,18,36
